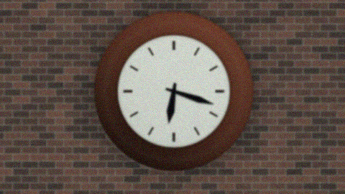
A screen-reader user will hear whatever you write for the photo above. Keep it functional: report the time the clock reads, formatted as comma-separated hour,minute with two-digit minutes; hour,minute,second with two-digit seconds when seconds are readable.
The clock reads 6,18
